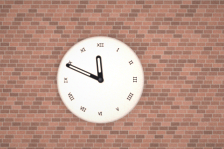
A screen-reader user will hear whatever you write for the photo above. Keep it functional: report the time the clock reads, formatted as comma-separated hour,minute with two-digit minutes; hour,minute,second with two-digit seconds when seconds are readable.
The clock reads 11,49
